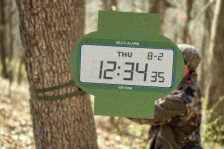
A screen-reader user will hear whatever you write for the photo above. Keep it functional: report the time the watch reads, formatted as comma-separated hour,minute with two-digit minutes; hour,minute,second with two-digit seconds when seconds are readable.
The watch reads 12,34,35
